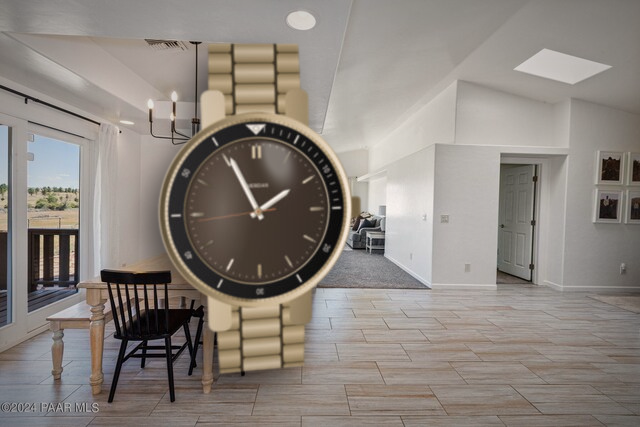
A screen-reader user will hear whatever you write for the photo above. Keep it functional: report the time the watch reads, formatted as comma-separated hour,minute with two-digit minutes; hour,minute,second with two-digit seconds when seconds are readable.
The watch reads 1,55,44
